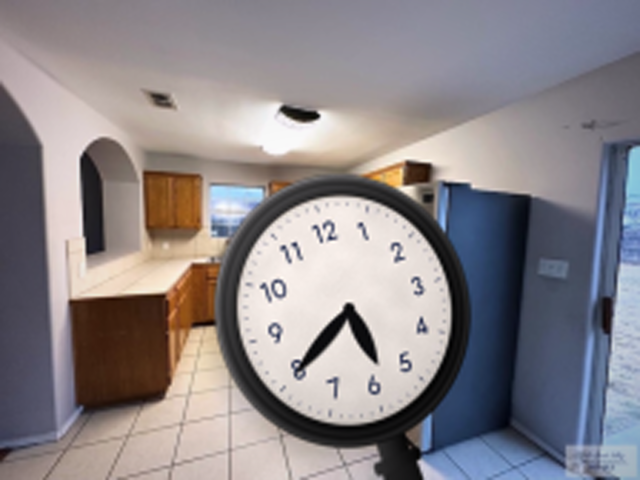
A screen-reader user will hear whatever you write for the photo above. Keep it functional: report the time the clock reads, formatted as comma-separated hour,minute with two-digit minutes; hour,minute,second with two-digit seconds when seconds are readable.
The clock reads 5,40
